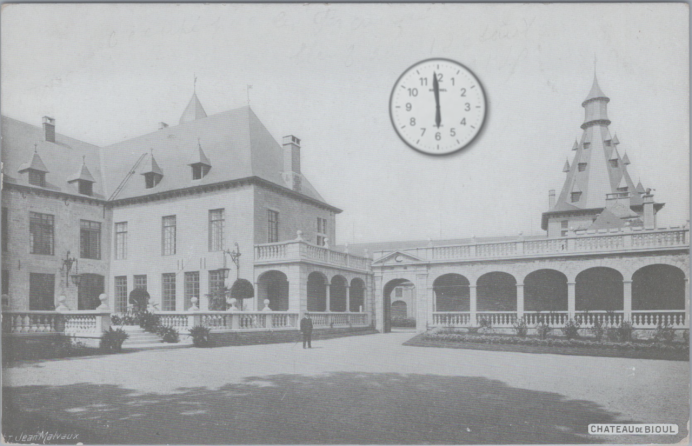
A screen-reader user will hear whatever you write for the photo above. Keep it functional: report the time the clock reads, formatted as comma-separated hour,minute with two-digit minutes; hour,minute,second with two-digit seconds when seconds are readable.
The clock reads 5,59
